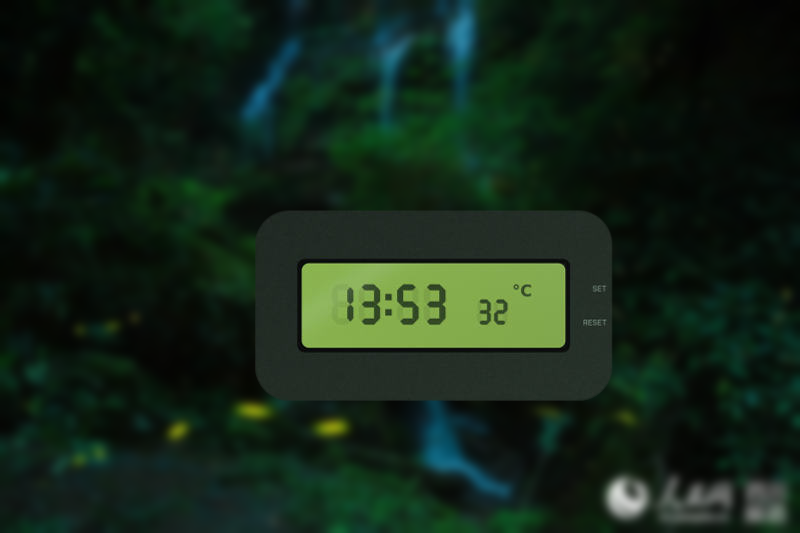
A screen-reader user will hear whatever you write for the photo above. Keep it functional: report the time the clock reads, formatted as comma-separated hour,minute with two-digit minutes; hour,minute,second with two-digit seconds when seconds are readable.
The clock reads 13,53
